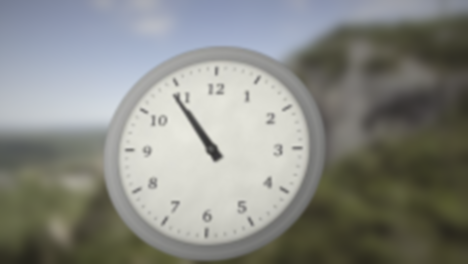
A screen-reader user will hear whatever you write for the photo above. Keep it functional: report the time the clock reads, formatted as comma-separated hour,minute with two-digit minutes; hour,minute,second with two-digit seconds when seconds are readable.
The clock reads 10,54
